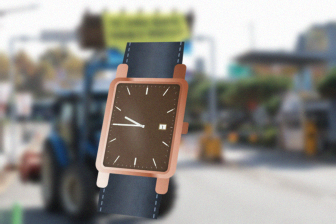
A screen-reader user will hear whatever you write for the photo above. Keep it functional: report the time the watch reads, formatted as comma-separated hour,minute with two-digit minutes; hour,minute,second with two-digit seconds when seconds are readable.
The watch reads 9,45
